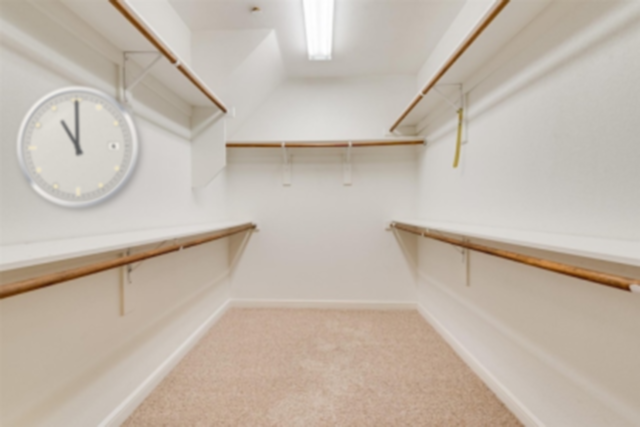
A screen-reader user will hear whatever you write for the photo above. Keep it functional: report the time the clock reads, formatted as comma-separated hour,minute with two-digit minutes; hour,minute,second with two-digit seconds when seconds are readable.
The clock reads 11,00
